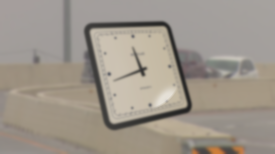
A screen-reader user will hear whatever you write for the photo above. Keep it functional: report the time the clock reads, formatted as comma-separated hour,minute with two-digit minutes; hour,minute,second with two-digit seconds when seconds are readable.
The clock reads 11,43
